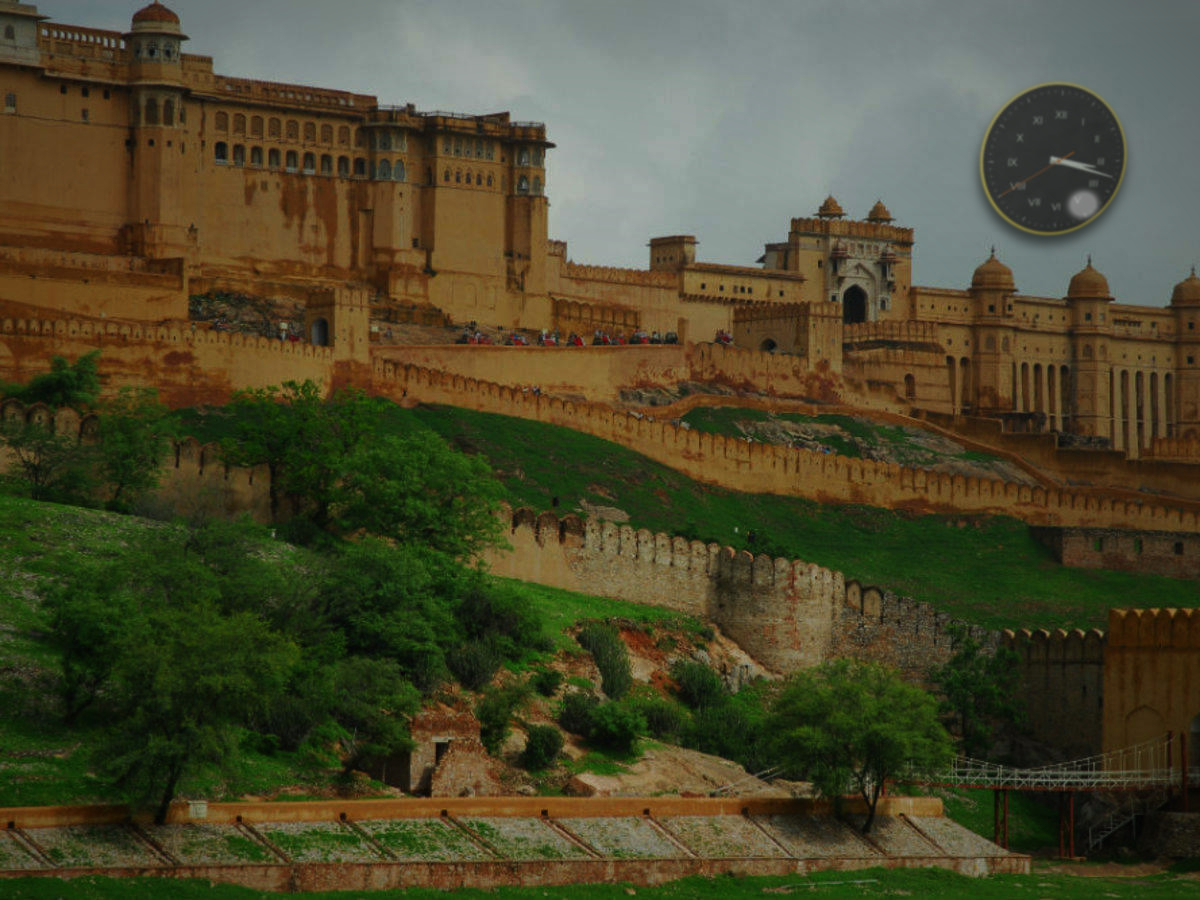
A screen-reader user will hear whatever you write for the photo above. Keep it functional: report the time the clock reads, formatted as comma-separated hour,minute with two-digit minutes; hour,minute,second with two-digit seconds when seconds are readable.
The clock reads 3,17,40
